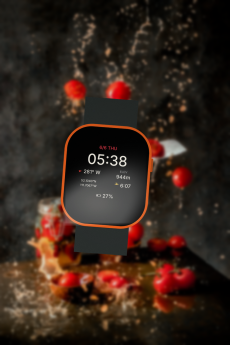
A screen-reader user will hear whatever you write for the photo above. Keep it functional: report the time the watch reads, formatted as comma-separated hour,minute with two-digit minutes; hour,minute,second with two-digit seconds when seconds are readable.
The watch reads 5,38
